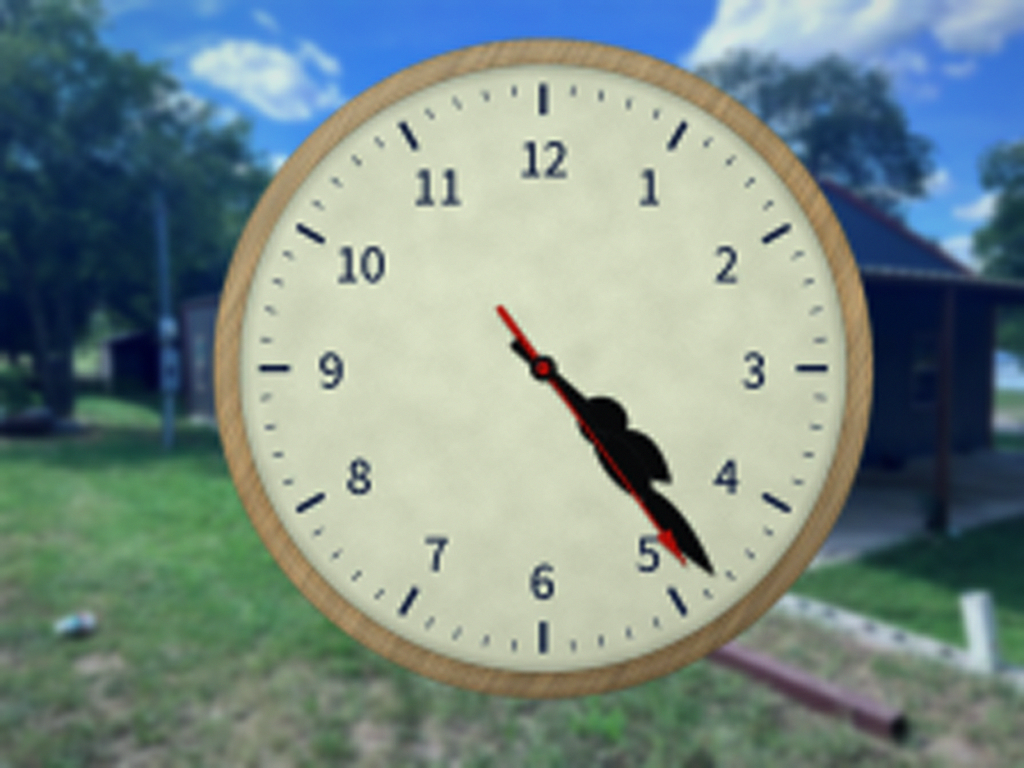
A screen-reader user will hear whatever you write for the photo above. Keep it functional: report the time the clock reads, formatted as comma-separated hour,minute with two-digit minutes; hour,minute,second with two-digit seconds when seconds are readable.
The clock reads 4,23,24
